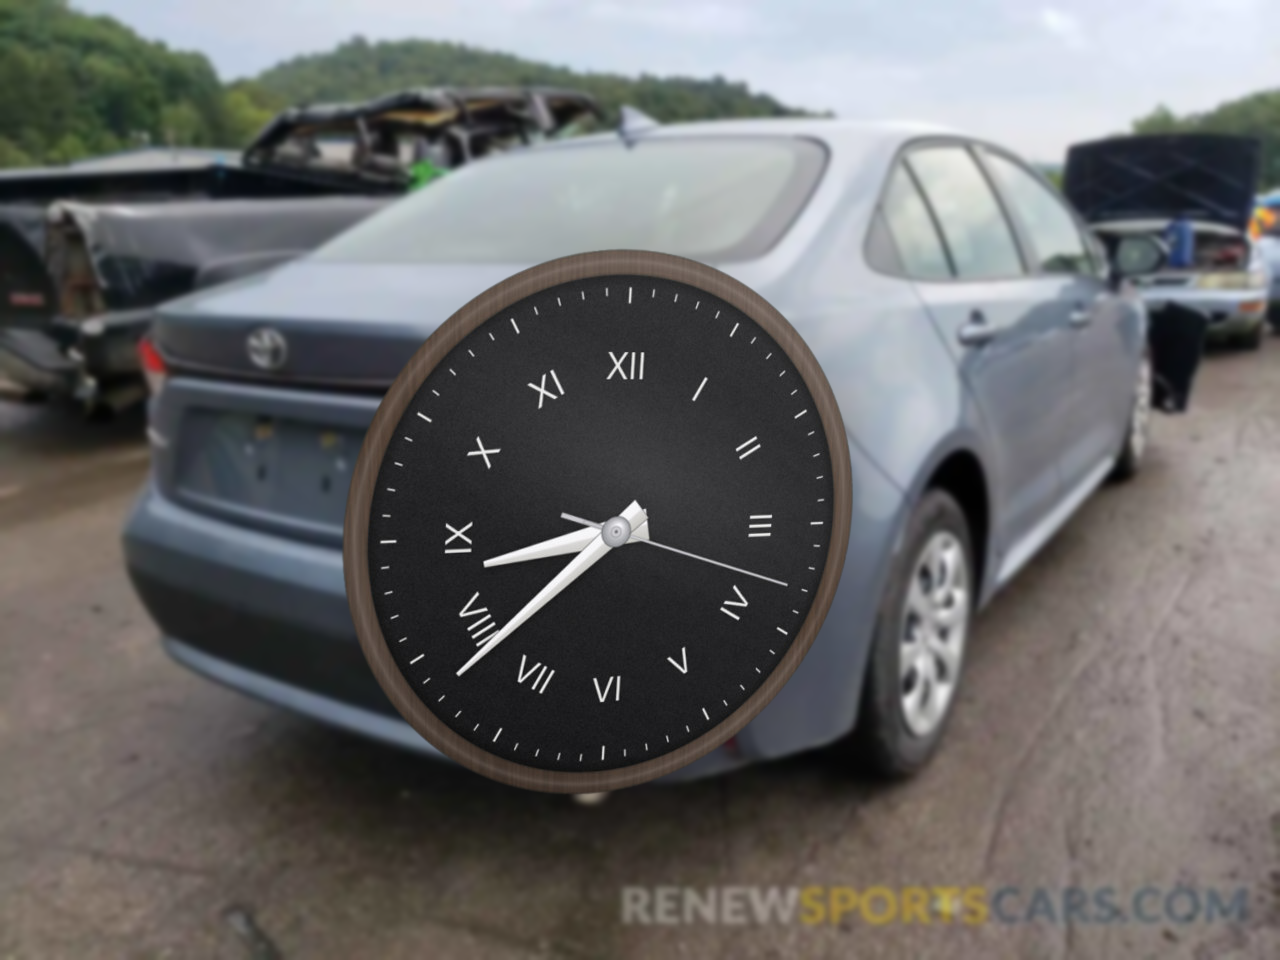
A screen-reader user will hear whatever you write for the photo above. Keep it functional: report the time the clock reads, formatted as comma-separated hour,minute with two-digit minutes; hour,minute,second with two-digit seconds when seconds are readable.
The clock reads 8,38,18
